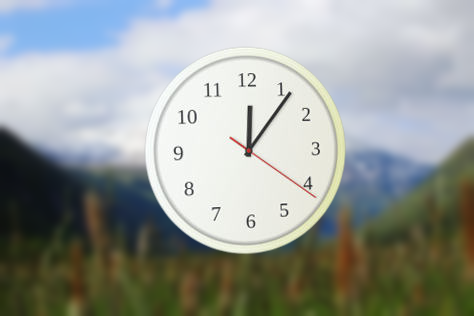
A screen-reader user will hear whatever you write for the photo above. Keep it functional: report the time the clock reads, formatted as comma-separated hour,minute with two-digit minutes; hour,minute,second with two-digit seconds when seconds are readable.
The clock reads 12,06,21
